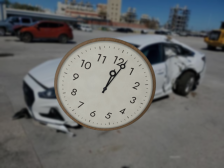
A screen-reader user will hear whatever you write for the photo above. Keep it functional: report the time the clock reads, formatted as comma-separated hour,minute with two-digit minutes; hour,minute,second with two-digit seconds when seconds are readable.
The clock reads 12,02
